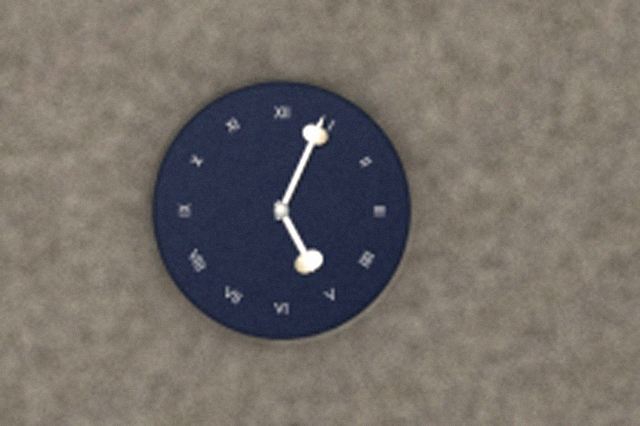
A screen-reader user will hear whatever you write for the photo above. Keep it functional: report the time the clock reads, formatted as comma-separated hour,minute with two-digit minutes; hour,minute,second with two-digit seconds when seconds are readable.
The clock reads 5,04
